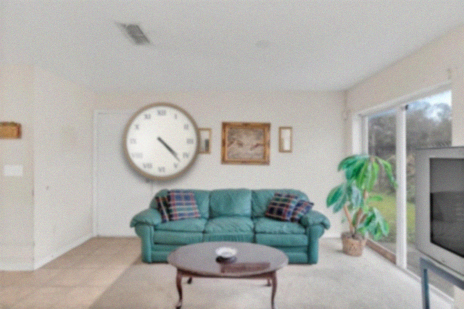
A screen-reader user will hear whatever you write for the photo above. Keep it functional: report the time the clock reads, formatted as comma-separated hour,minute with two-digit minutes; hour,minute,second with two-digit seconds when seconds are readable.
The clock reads 4,23
